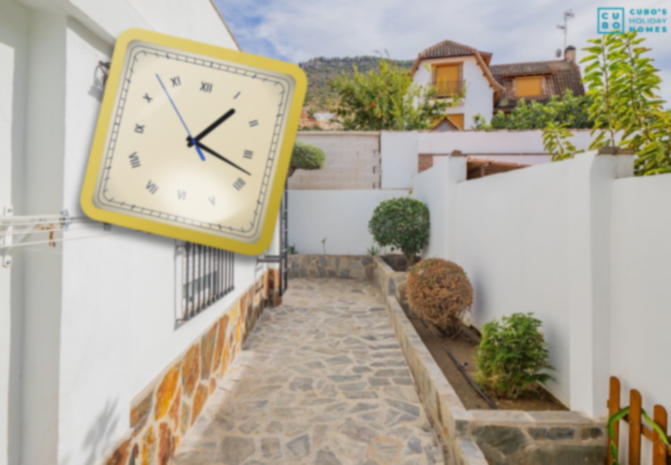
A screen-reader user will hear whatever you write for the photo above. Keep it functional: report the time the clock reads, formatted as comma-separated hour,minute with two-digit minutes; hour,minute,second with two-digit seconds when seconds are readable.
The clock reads 1,17,53
